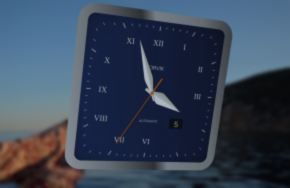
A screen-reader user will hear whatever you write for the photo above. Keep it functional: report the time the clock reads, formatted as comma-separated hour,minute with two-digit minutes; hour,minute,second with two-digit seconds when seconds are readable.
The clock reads 3,56,35
